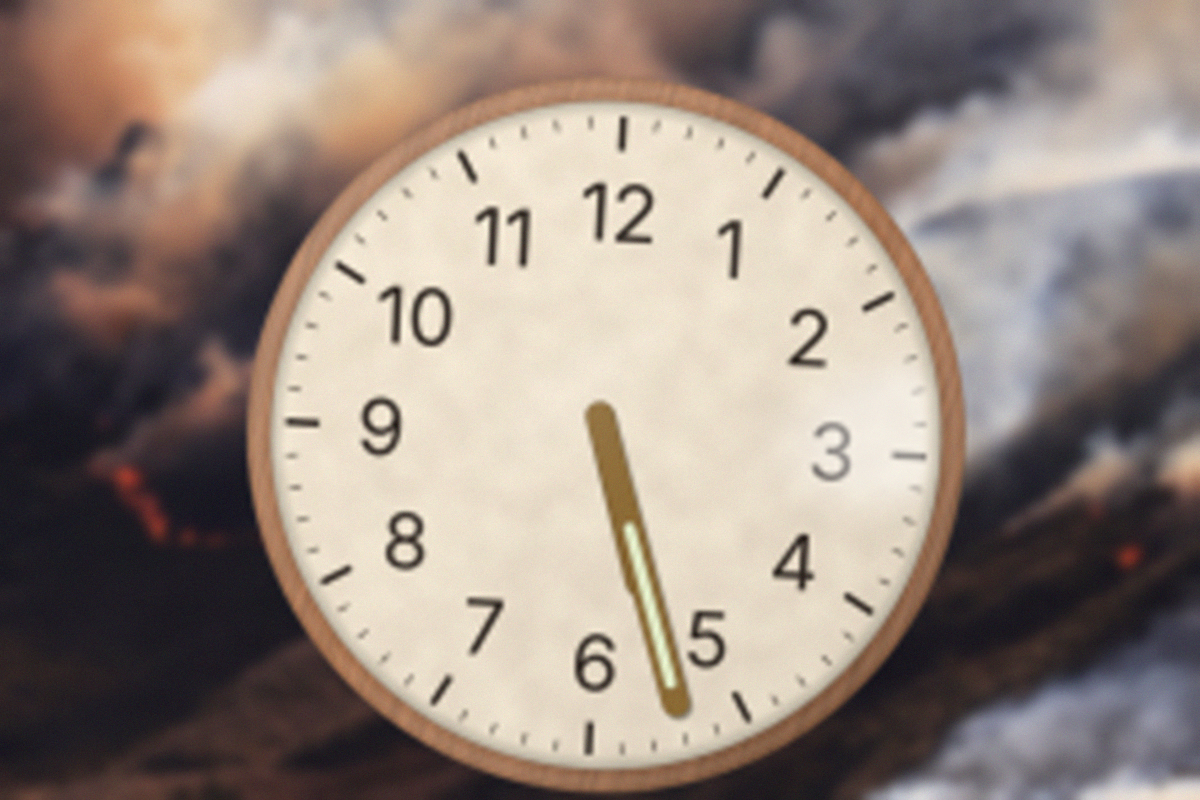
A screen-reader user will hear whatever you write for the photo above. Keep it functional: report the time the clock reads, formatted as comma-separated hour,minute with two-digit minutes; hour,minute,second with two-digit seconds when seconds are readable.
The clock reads 5,27
